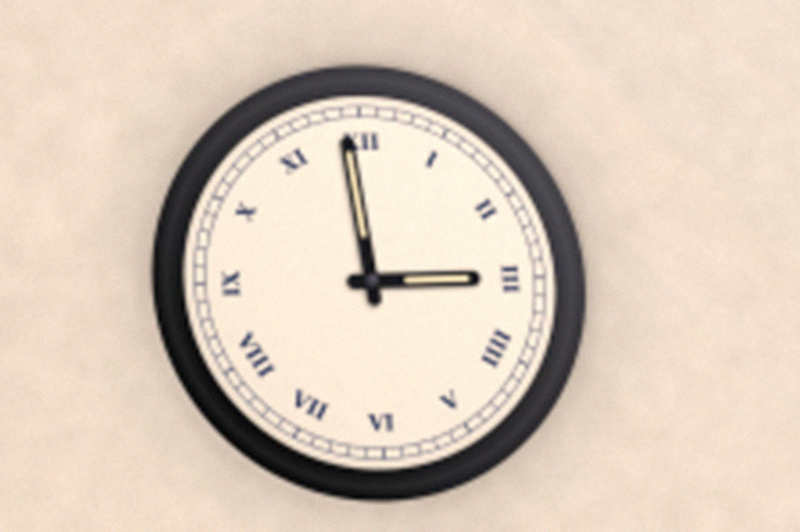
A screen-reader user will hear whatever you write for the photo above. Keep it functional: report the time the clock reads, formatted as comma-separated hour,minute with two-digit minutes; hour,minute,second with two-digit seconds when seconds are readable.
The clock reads 2,59
